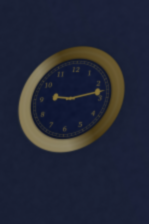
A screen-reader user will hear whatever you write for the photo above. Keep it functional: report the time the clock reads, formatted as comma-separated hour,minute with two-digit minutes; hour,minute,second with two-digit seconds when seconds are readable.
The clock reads 9,13
